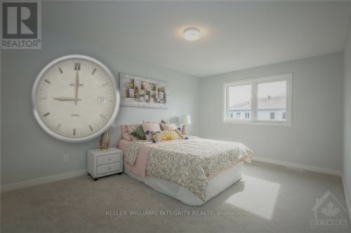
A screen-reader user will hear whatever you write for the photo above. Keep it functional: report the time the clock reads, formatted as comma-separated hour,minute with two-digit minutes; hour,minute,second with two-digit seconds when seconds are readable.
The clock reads 9,00
